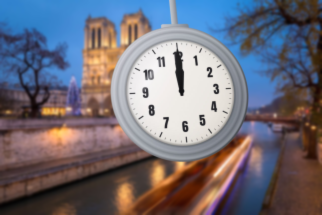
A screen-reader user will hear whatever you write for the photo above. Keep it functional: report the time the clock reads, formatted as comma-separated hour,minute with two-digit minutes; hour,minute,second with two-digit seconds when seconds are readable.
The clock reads 12,00
